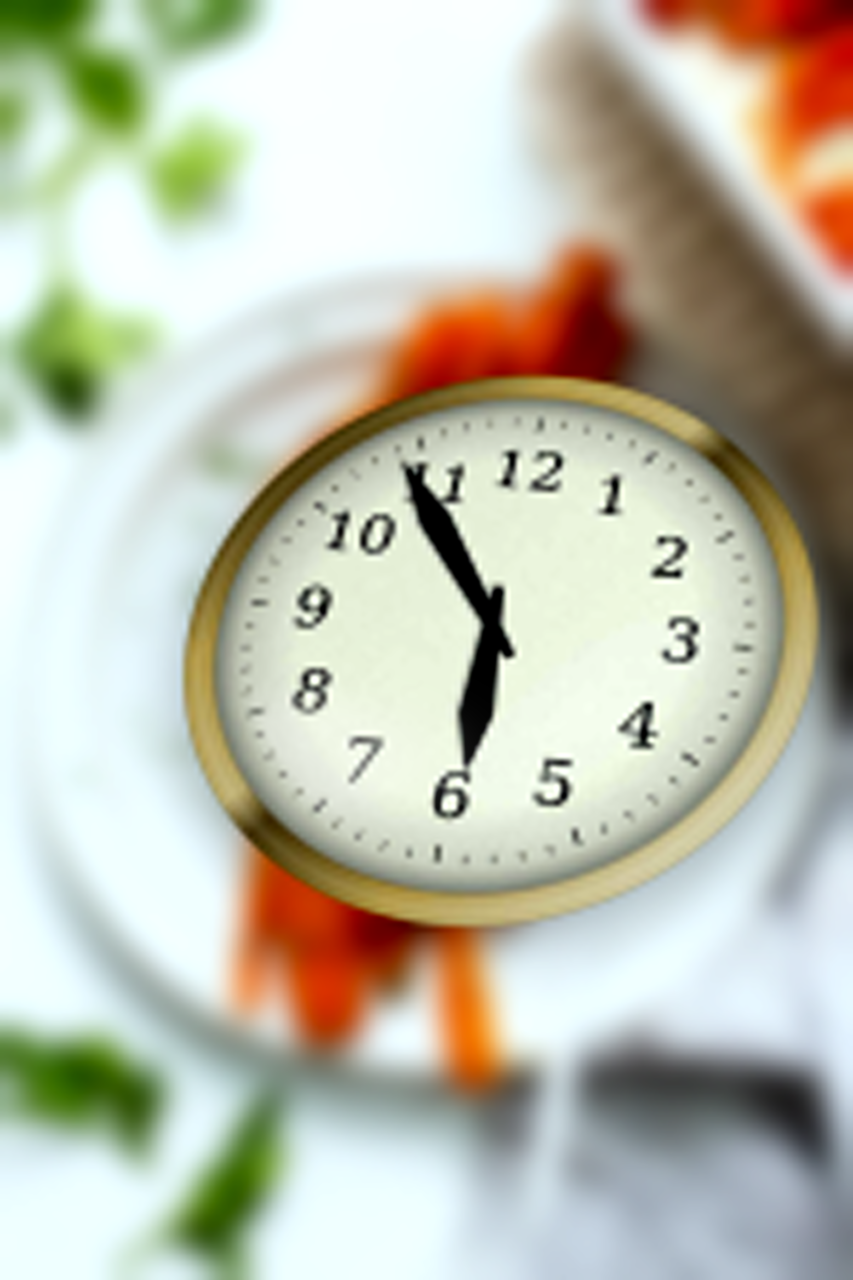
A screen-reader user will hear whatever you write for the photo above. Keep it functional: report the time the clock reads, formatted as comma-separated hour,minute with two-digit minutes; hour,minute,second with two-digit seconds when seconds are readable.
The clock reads 5,54
